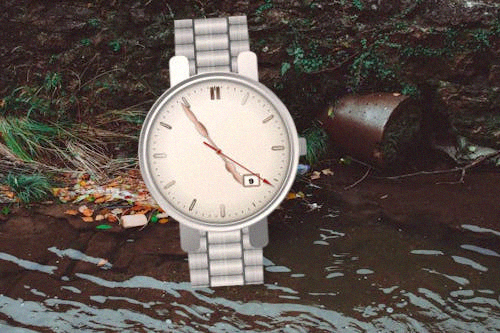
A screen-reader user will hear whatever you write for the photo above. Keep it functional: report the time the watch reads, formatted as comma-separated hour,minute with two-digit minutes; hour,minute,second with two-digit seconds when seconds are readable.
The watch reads 4,54,21
